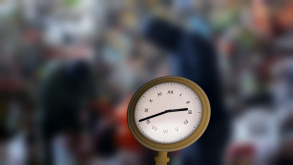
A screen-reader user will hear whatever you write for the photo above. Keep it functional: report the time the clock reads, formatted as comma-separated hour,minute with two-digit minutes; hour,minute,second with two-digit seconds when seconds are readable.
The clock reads 2,41
